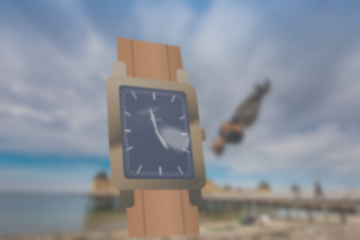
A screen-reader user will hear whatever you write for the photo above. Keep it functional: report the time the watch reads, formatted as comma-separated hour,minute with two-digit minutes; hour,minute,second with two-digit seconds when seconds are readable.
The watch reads 4,58
